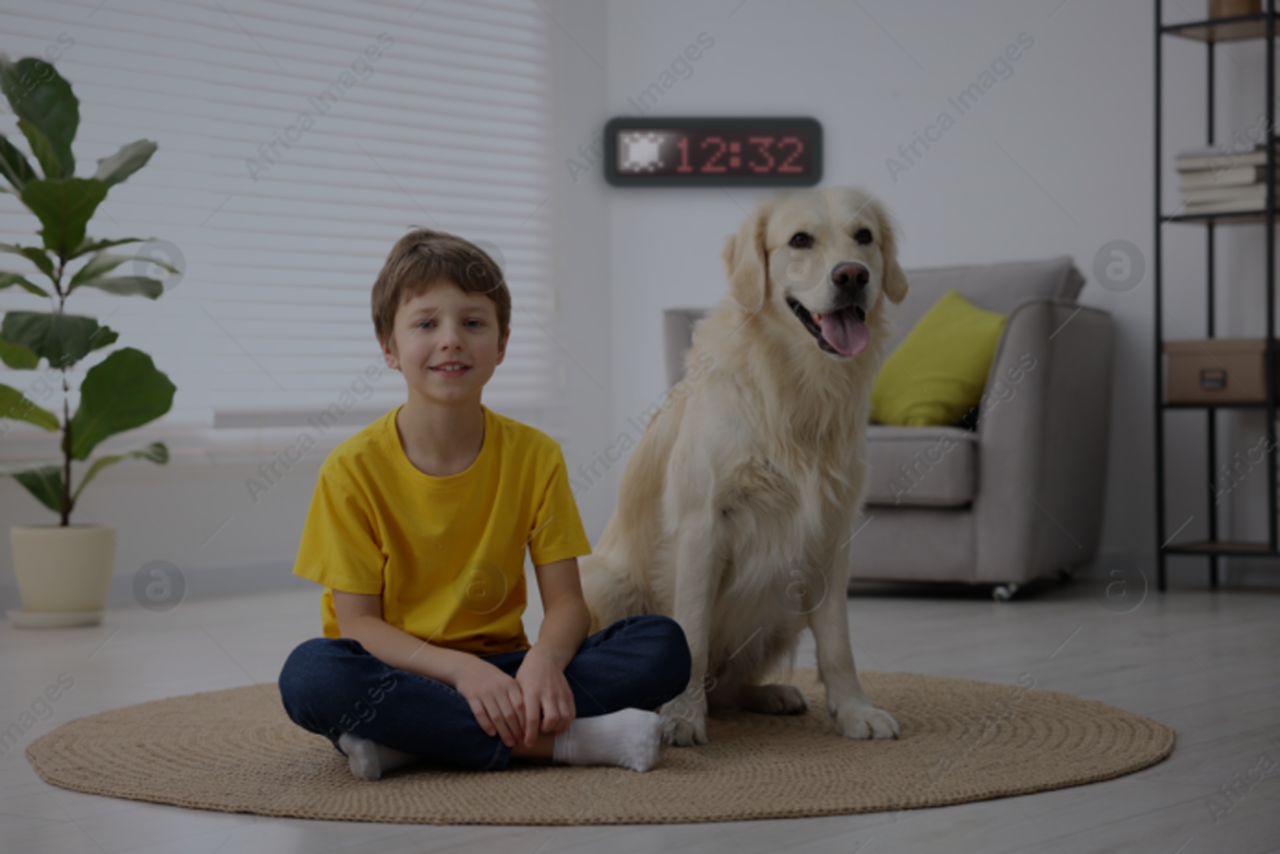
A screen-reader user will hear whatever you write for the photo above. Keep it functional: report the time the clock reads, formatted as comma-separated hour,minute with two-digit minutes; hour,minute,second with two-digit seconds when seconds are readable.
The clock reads 12,32
